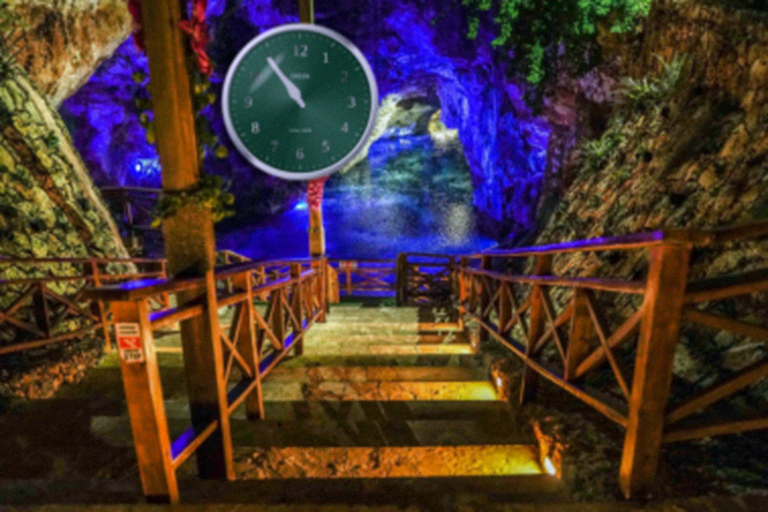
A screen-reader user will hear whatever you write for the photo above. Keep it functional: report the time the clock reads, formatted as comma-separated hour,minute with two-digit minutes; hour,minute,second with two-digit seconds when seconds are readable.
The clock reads 10,54
